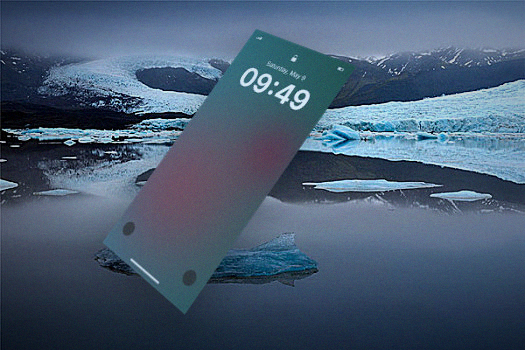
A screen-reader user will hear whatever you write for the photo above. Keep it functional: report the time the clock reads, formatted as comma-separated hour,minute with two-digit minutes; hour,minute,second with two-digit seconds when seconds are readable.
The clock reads 9,49
